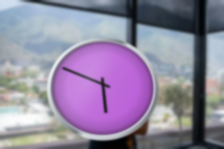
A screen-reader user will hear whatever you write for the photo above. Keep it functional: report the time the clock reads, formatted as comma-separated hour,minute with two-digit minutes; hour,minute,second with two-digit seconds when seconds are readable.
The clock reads 5,49
